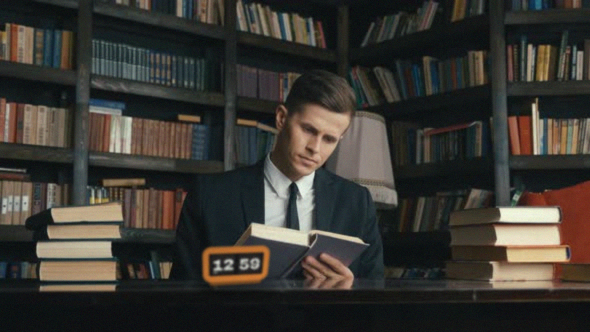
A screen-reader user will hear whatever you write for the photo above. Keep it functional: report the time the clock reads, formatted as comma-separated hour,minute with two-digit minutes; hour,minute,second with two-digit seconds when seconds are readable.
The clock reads 12,59
